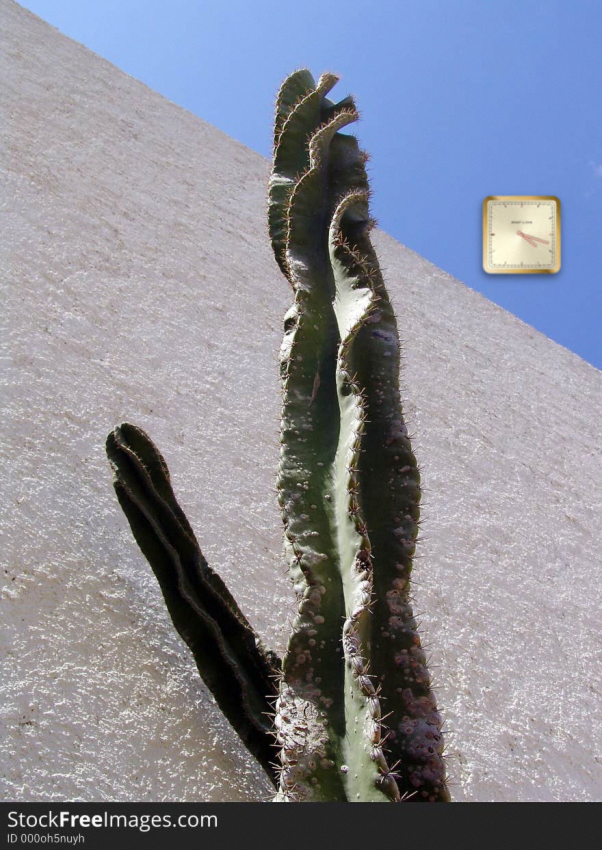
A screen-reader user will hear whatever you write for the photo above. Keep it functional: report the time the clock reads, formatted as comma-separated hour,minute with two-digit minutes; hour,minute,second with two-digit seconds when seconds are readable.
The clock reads 4,18
